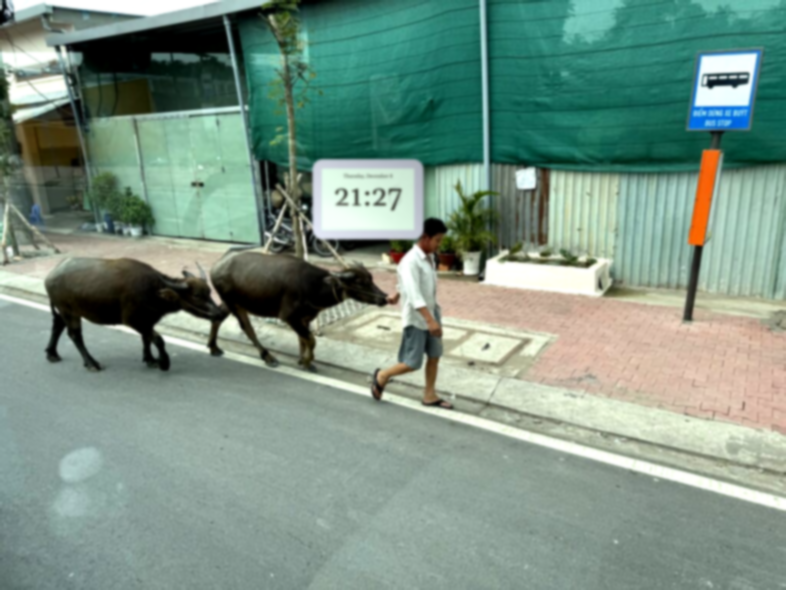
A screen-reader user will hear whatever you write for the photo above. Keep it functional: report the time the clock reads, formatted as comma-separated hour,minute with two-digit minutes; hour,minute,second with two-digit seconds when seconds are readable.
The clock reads 21,27
